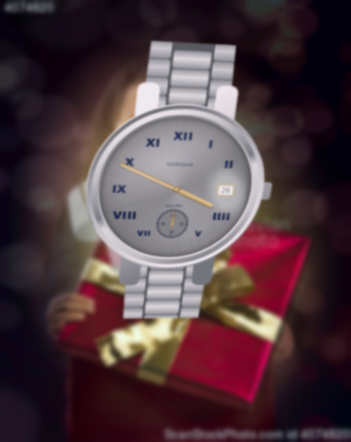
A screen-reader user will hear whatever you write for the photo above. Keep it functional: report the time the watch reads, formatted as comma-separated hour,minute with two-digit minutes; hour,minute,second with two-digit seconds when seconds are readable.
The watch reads 3,49
